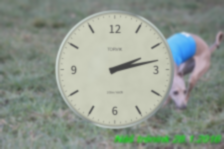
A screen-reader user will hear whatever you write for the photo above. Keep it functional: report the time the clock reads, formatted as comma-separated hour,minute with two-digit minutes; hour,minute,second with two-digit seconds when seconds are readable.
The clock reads 2,13
